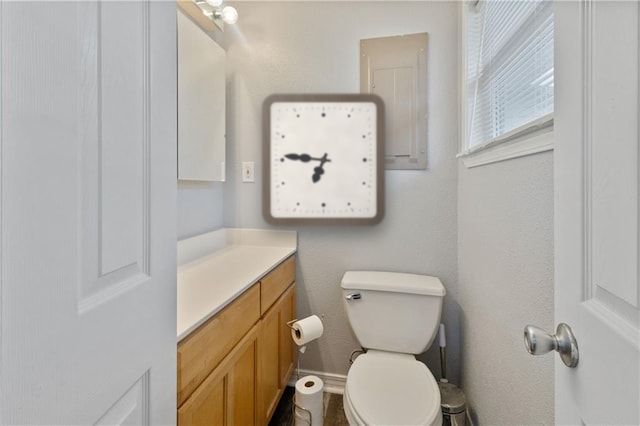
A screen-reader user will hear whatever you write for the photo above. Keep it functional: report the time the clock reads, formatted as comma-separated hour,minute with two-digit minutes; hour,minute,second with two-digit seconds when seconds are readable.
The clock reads 6,46
